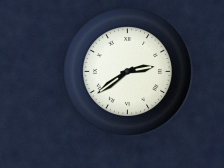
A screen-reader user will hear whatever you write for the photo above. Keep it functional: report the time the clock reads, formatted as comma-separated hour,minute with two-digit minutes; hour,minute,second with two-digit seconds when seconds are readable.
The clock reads 2,39
